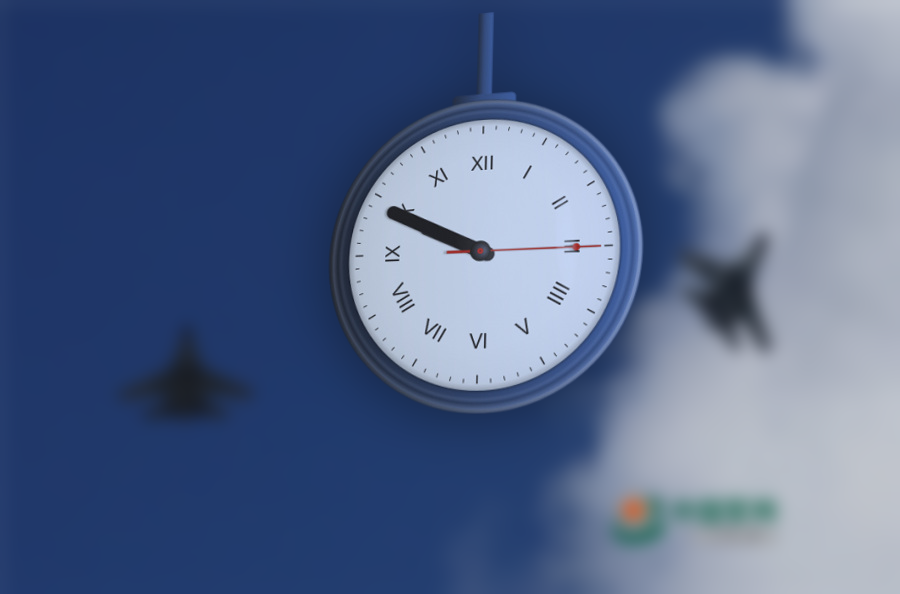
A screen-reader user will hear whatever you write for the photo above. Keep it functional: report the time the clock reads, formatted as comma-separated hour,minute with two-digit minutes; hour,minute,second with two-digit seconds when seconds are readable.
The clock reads 9,49,15
